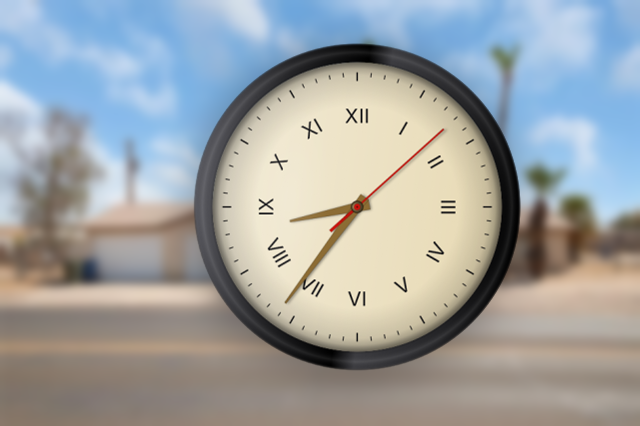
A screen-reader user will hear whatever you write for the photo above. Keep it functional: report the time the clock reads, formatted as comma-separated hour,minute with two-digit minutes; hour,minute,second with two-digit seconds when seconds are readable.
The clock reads 8,36,08
